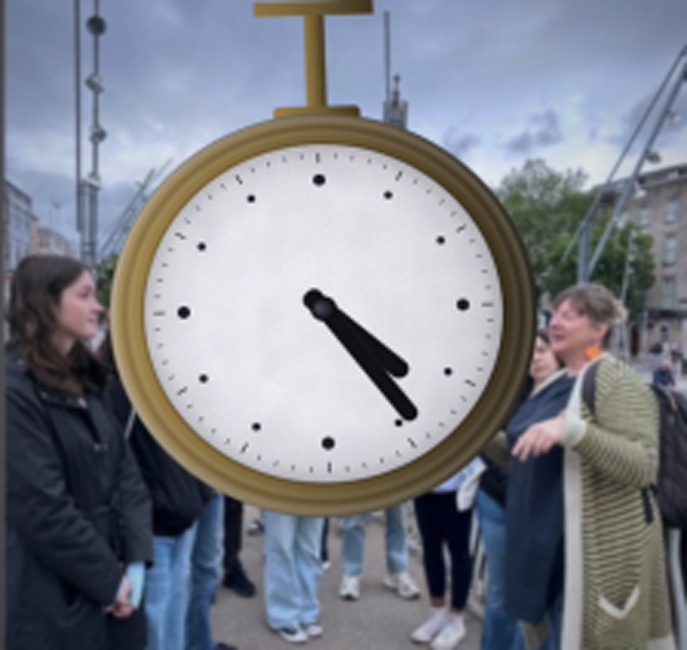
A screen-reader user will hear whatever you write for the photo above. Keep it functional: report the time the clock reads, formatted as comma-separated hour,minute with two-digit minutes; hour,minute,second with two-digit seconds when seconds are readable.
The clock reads 4,24
